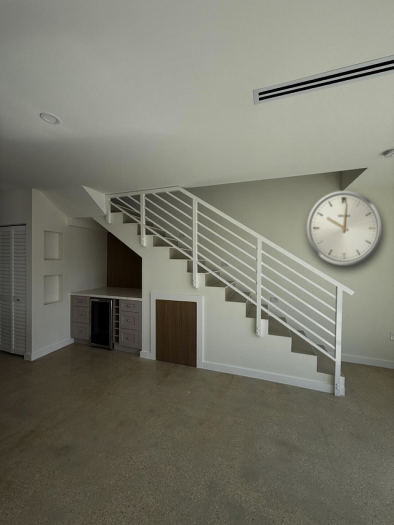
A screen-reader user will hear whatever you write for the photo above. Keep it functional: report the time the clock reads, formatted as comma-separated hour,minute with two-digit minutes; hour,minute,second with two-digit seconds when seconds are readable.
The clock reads 10,01
